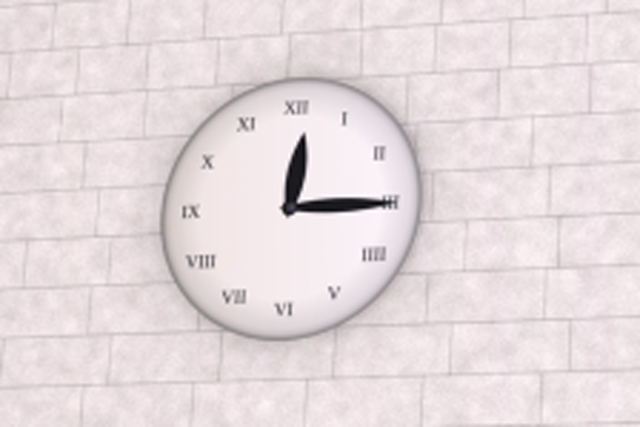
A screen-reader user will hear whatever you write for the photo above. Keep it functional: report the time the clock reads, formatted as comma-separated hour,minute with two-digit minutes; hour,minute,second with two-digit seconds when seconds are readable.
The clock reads 12,15
